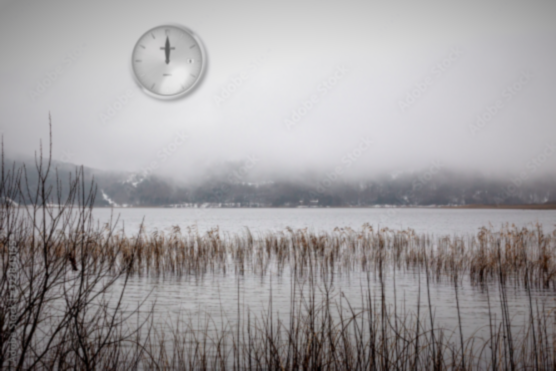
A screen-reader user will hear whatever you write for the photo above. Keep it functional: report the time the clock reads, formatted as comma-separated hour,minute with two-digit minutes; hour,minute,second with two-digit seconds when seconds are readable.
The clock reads 12,00
